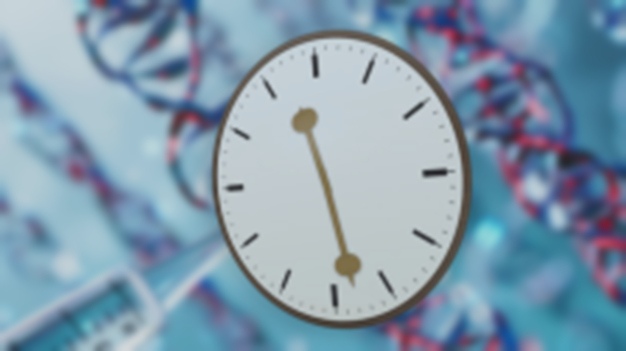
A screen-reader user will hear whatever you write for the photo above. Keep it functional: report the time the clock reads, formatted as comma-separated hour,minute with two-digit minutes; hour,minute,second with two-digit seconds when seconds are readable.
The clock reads 11,28
